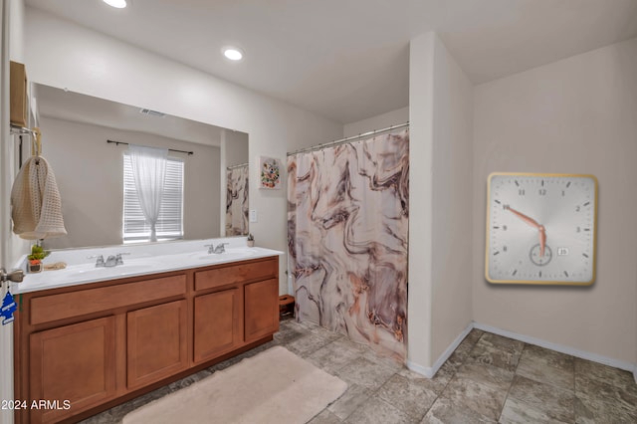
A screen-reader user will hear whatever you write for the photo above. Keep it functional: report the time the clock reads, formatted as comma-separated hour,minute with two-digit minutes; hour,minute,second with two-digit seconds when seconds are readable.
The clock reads 5,50
